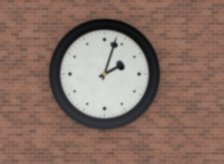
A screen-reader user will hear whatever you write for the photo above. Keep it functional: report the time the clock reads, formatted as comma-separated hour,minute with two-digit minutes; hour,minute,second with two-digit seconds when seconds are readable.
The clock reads 2,03
